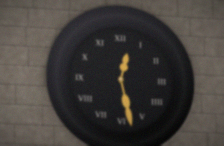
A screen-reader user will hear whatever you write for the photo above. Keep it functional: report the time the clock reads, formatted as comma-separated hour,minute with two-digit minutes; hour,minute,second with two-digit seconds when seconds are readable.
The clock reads 12,28
